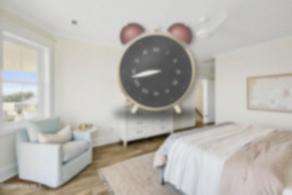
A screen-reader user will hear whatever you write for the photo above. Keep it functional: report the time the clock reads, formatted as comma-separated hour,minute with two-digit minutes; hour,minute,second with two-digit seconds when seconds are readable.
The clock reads 8,43
